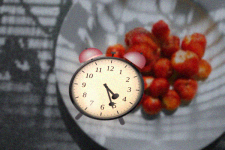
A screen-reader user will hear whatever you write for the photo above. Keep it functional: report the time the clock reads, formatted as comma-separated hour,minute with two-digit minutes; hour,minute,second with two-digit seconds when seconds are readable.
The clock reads 4,26
